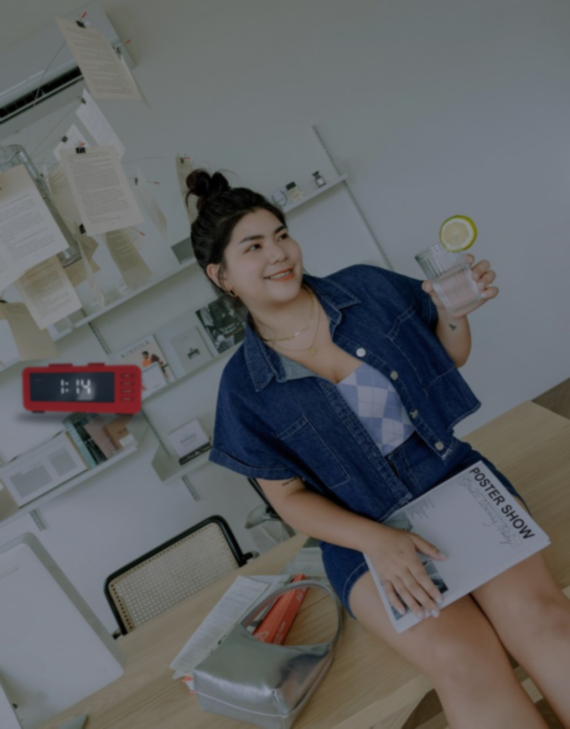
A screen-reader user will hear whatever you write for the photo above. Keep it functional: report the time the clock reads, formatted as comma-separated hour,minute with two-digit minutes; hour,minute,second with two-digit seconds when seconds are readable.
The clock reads 1,14
